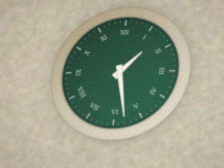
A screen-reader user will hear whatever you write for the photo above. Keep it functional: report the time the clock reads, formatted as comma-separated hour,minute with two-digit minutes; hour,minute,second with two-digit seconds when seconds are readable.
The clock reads 1,28
